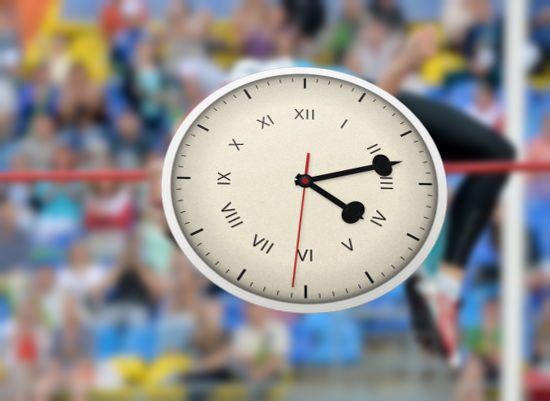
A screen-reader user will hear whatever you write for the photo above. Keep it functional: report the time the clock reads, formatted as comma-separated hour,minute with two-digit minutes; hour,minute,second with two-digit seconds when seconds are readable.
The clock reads 4,12,31
